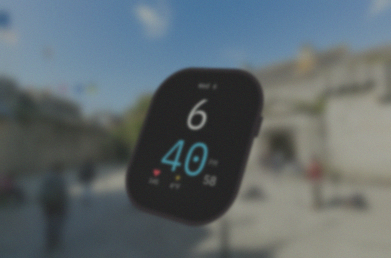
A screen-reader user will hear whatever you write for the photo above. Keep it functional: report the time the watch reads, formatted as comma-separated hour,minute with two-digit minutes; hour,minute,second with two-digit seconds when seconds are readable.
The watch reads 6,40
